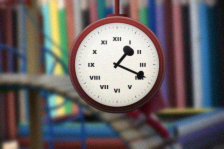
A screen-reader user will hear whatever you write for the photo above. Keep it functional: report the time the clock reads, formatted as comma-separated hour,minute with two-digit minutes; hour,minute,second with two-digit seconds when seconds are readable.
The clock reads 1,19
